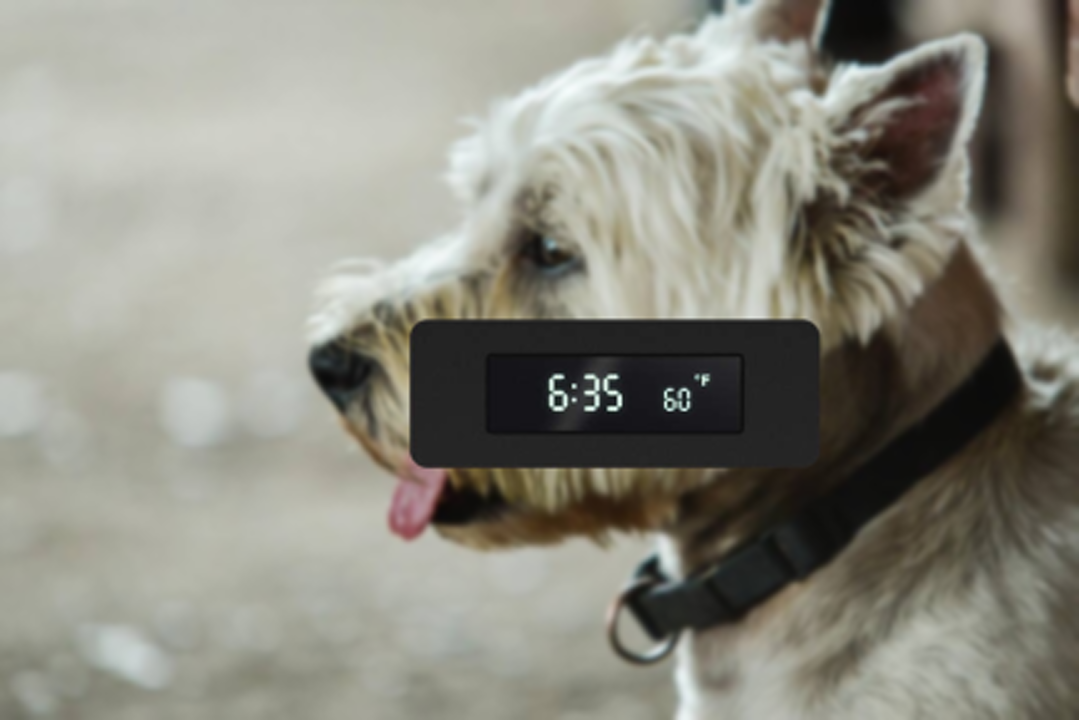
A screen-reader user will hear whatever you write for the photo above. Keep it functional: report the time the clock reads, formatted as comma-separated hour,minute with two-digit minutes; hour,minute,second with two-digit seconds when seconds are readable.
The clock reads 6,35
